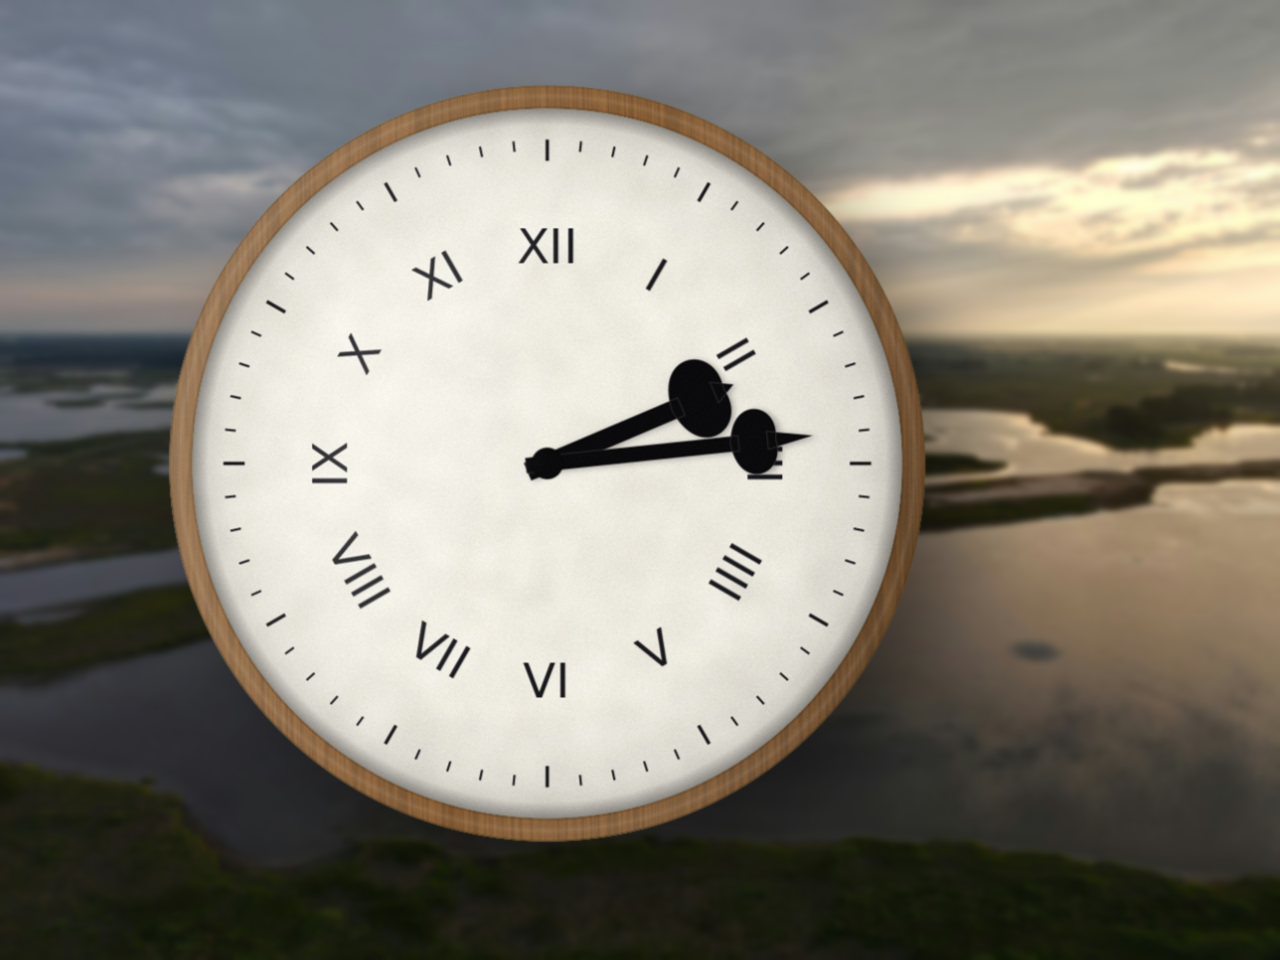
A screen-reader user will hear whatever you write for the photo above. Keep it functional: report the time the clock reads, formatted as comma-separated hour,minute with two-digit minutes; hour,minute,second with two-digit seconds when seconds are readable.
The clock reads 2,14
